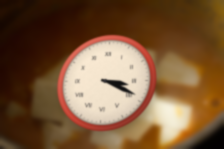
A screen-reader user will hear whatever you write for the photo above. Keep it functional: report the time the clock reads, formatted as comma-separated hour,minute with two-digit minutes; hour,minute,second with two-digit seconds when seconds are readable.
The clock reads 3,19
